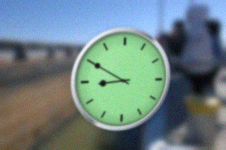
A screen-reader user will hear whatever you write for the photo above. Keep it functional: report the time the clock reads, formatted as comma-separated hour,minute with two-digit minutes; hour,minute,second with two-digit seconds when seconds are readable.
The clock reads 8,50
